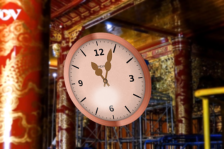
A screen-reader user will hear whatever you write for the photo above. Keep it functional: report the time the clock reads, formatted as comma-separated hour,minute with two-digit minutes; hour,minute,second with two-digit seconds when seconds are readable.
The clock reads 11,04
